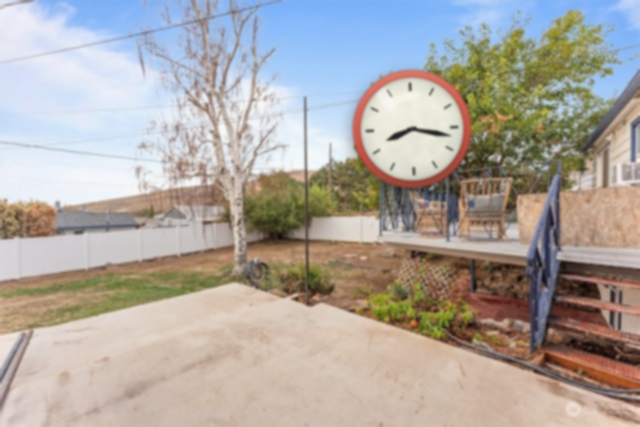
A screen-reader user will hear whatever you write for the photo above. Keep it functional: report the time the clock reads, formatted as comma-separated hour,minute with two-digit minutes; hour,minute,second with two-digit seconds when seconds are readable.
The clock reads 8,17
